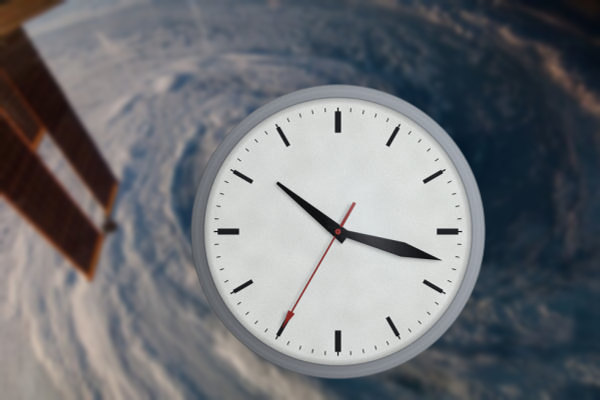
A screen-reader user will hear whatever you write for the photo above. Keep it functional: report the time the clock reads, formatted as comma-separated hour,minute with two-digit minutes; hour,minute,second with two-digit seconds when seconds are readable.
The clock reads 10,17,35
